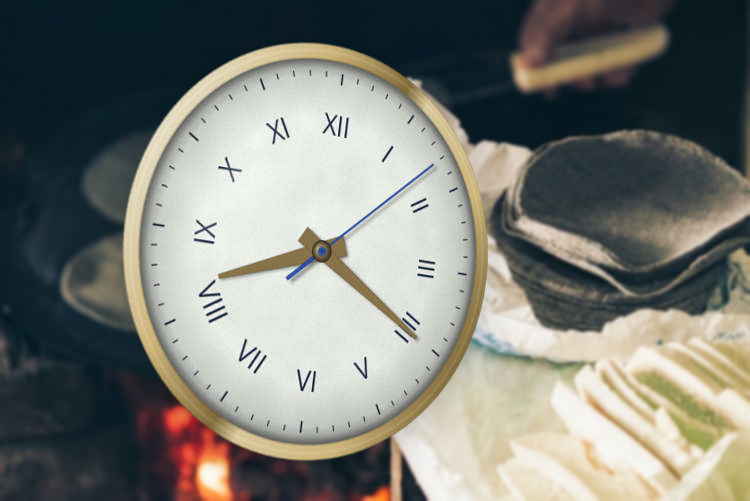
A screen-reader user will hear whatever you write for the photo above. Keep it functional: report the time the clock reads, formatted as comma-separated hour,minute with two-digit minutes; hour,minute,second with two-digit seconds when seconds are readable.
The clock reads 8,20,08
